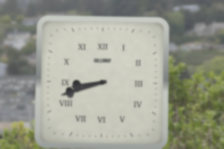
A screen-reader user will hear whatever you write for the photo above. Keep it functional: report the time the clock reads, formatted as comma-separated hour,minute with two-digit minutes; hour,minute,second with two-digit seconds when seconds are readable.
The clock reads 8,42
